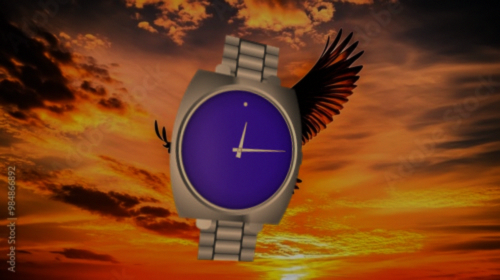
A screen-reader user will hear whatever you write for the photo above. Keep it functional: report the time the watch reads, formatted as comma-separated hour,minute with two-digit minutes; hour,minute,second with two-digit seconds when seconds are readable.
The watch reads 12,14
